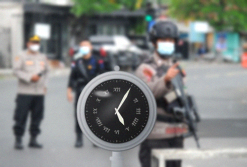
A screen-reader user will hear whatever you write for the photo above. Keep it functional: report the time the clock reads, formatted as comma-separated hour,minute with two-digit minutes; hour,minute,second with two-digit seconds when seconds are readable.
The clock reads 5,05
